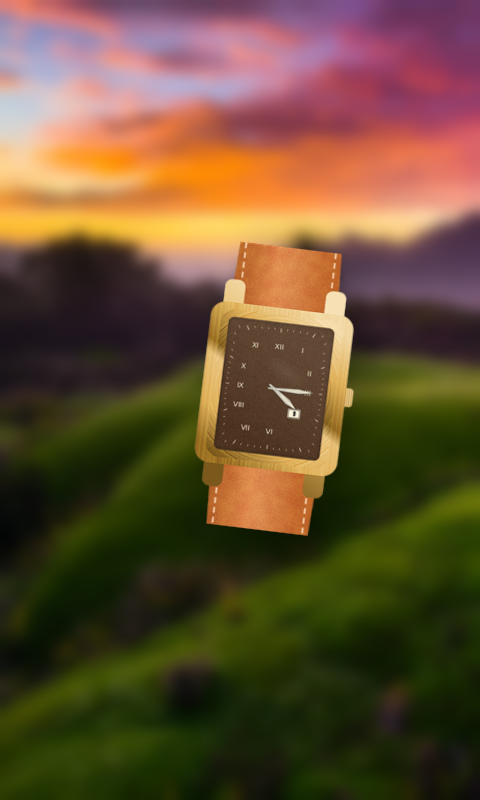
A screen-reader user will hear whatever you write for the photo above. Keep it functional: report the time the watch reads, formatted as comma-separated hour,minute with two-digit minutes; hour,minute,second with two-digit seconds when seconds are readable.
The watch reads 4,15
